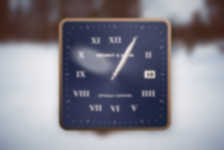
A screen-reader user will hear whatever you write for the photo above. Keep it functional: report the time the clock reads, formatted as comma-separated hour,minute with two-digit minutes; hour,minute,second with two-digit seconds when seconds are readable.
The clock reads 1,05
